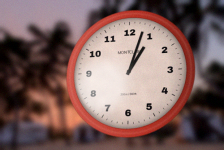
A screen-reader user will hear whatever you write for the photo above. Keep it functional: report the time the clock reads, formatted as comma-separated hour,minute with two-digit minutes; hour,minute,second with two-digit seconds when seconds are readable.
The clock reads 1,03
